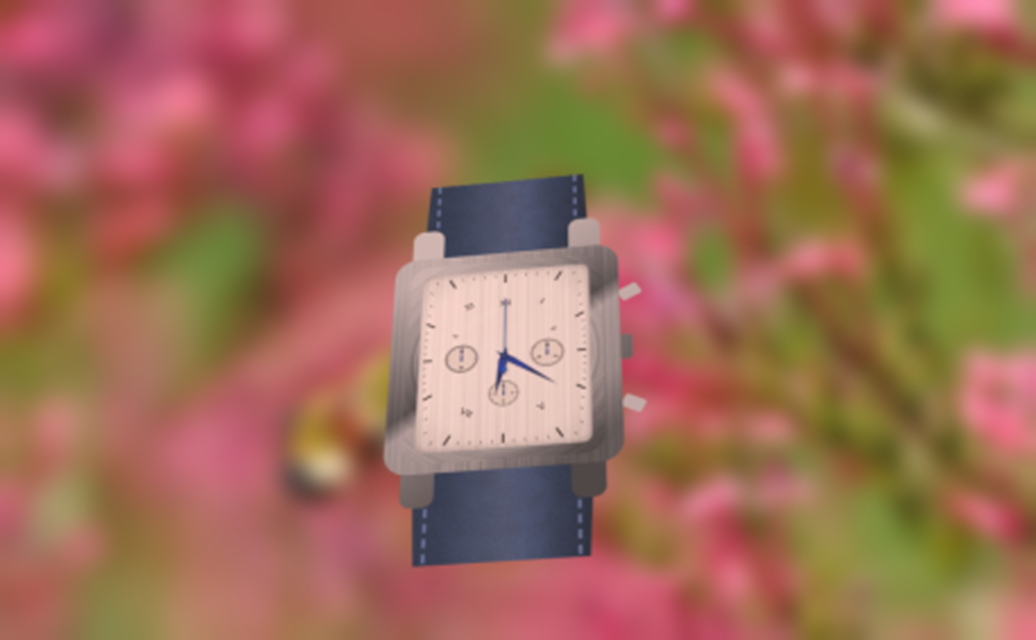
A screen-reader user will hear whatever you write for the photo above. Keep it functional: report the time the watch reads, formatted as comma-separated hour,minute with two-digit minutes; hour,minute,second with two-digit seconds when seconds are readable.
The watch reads 6,21
